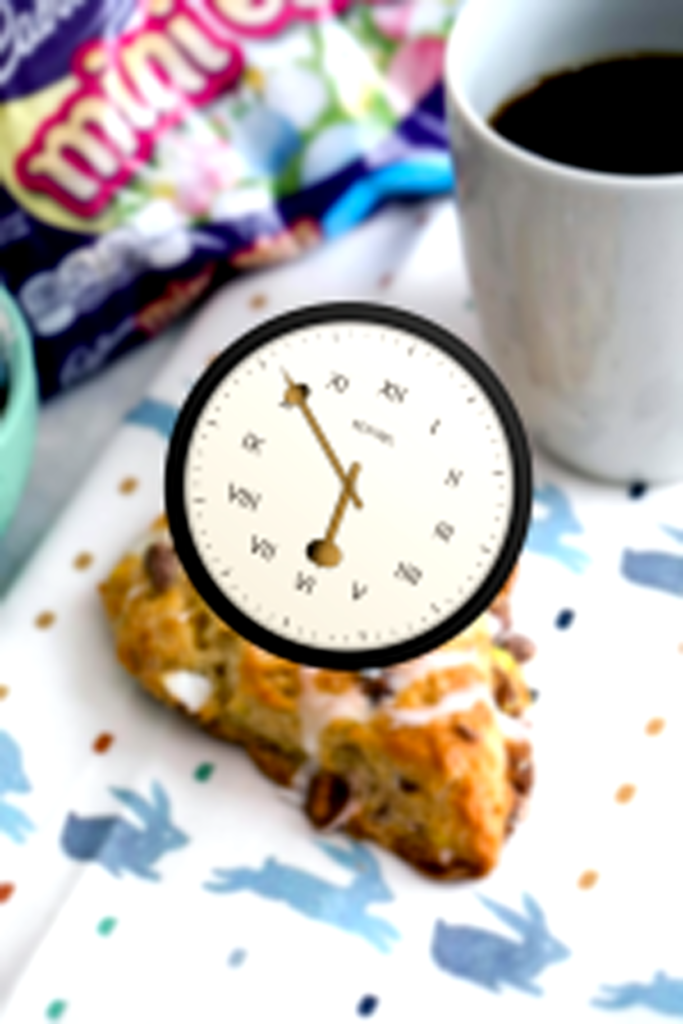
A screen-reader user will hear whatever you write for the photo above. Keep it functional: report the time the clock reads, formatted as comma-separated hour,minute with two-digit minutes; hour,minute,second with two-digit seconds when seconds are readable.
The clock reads 5,51
